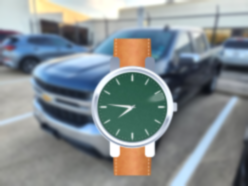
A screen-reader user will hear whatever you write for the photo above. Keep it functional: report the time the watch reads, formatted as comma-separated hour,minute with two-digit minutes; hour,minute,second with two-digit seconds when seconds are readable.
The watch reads 7,46
